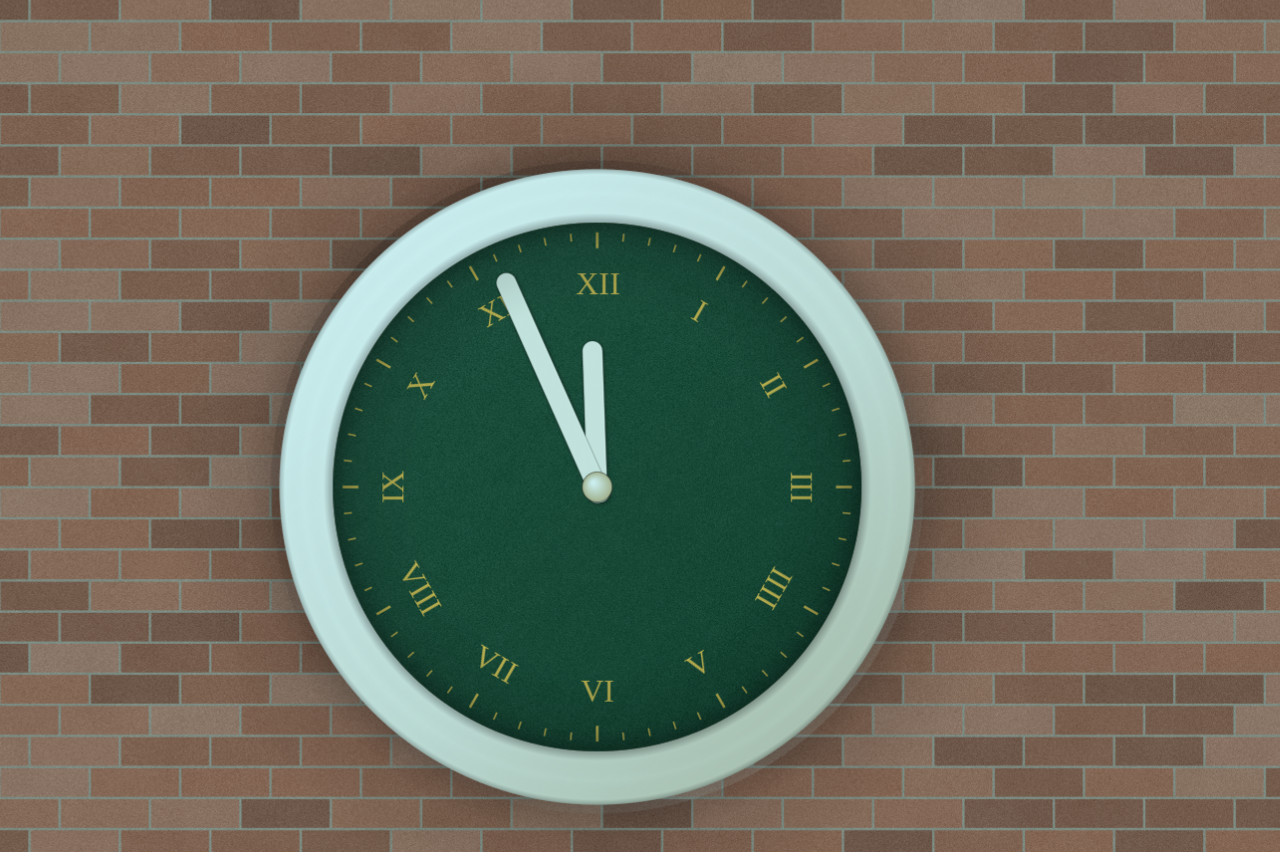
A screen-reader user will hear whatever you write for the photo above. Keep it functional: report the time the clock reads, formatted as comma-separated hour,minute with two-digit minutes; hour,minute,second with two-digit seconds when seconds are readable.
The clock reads 11,56
